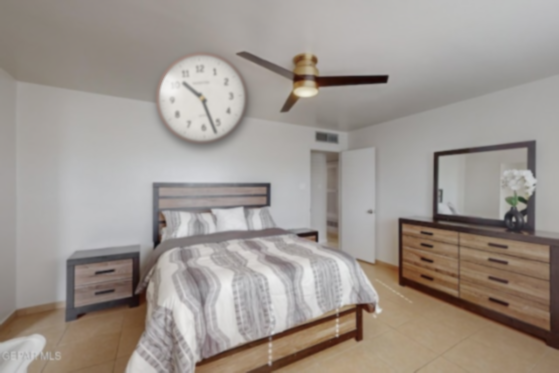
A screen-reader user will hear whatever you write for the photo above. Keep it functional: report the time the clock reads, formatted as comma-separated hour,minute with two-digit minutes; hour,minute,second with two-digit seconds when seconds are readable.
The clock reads 10,27
